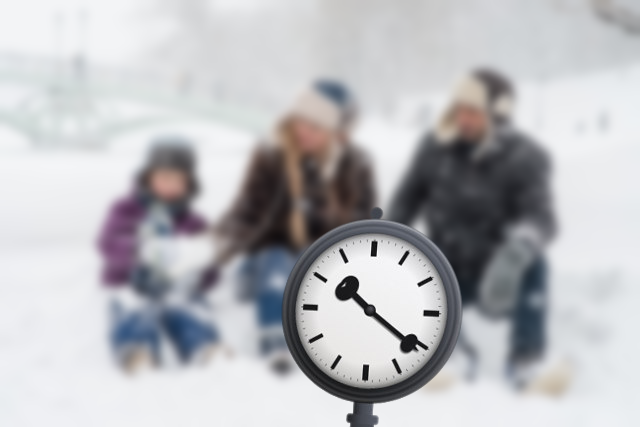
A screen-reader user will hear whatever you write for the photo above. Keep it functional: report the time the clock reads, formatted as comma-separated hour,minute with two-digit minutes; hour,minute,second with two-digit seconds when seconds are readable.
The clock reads 10,21
